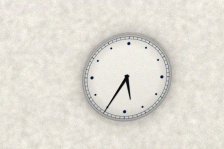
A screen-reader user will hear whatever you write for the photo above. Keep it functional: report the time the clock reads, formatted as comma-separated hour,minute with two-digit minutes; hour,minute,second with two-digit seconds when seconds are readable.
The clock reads 5,35
